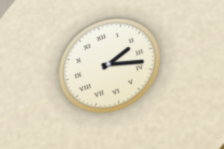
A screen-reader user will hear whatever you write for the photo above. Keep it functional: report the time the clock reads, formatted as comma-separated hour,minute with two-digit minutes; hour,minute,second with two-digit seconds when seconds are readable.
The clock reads 2,18
